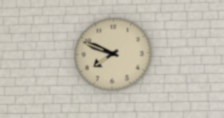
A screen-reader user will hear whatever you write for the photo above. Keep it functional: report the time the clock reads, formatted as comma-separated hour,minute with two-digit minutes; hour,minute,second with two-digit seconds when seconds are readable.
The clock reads 7,49
